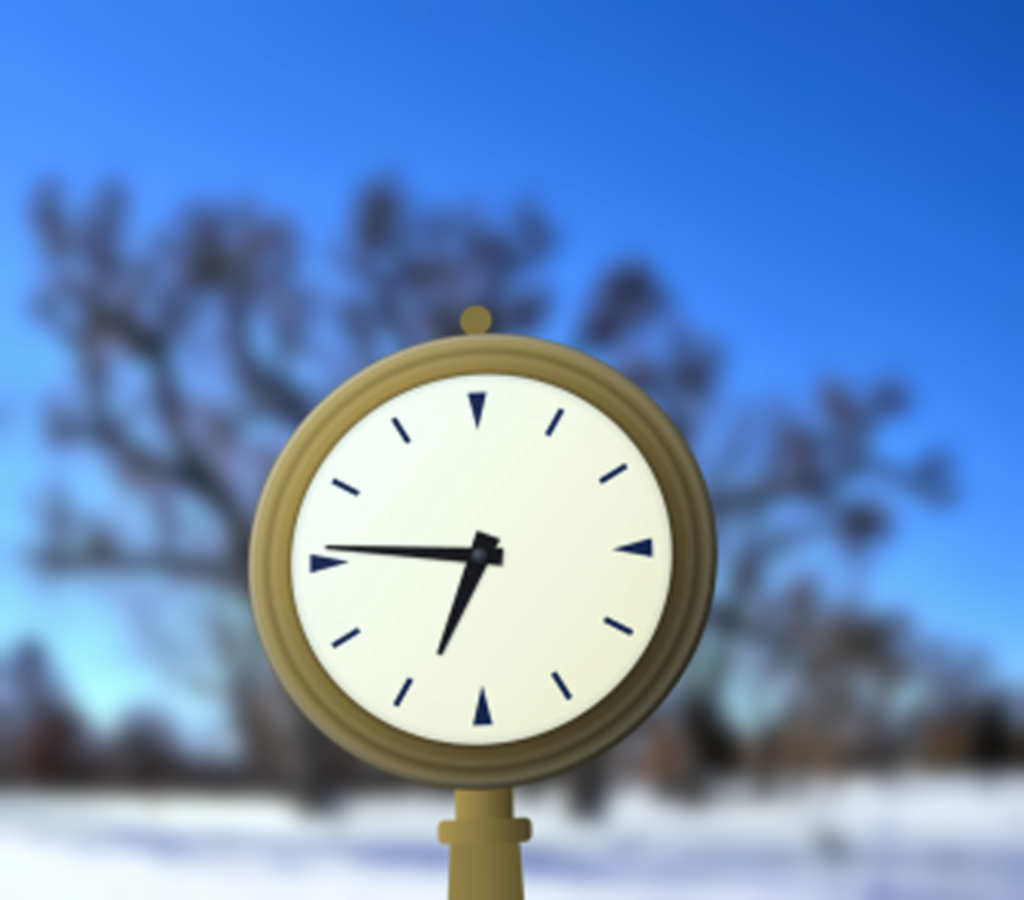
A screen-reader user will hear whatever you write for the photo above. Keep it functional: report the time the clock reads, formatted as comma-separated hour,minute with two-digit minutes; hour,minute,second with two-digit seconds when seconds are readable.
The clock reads 6,46
